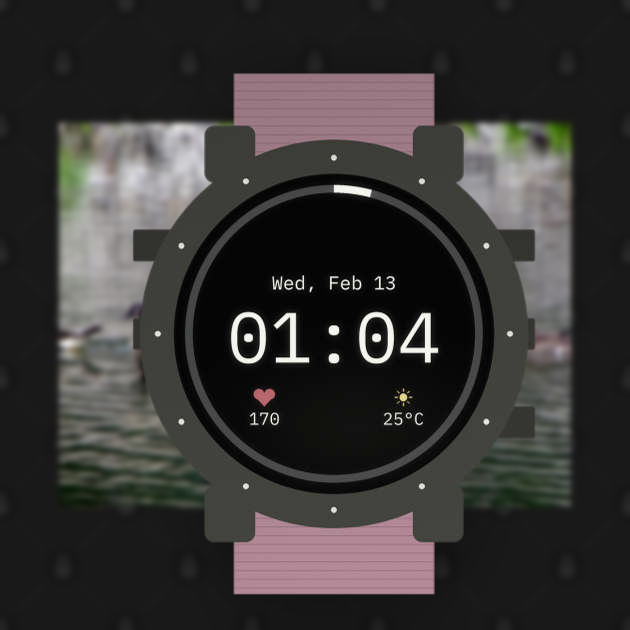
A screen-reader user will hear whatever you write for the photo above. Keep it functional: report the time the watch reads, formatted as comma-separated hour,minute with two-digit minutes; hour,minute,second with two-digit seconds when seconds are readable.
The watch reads 1,04
